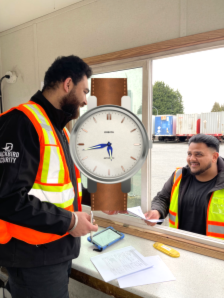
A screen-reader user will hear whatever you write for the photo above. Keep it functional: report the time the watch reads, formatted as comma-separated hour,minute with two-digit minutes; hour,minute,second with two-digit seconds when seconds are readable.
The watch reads 5,43
